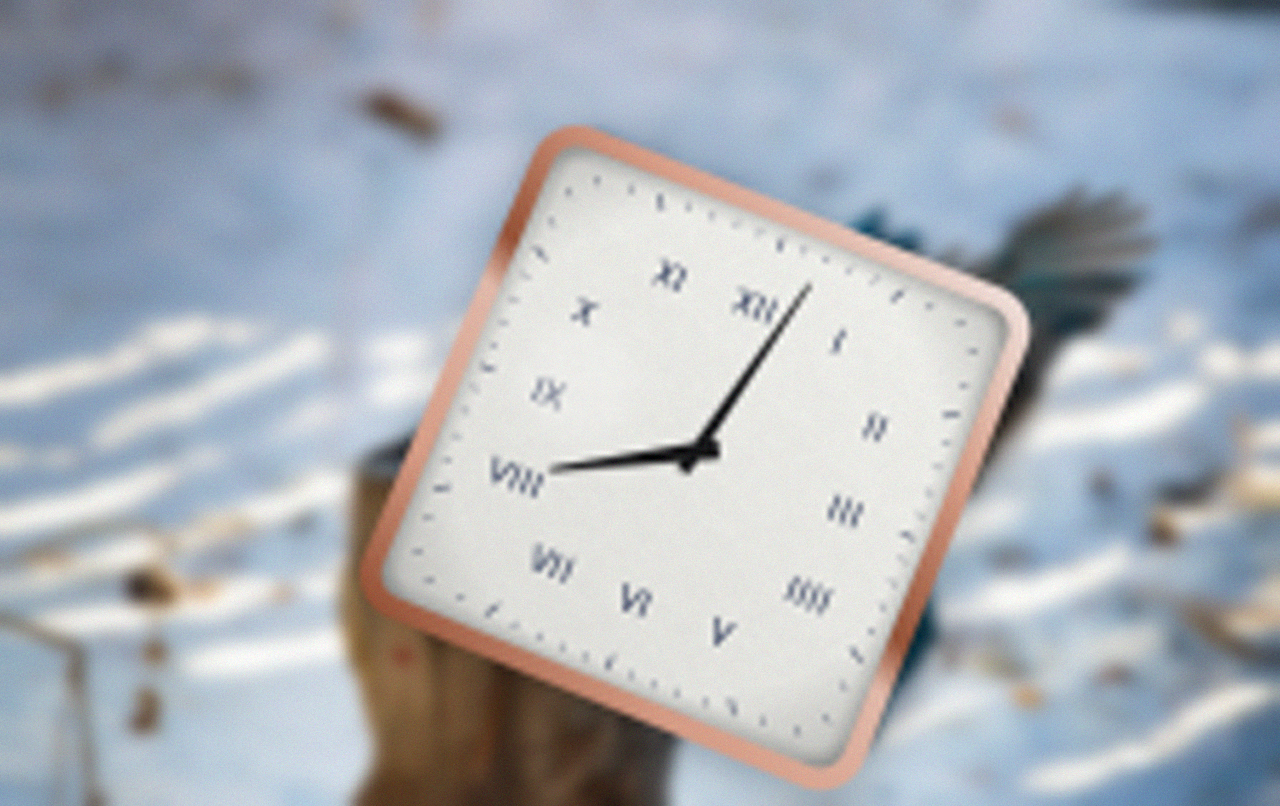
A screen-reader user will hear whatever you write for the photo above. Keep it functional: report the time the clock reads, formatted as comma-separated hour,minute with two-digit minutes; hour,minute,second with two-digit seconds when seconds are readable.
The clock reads 8,02
